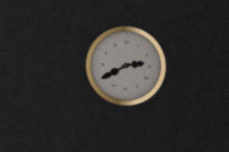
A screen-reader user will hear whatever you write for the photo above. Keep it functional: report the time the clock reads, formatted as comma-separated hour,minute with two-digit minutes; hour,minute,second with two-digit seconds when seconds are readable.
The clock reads 2,40
